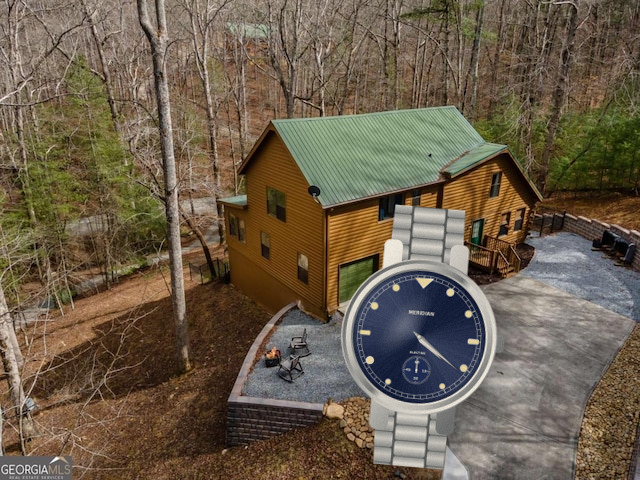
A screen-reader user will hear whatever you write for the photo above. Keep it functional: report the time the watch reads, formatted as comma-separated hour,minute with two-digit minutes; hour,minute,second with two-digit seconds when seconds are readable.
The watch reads 4,21
